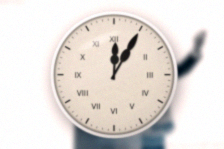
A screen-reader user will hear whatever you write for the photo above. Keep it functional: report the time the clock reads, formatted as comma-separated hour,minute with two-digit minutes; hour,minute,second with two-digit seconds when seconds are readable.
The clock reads 12,05
